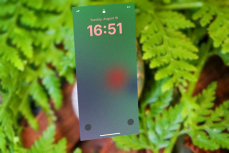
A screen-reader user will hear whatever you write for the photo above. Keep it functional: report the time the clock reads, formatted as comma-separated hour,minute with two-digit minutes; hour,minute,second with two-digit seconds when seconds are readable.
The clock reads 16,51
